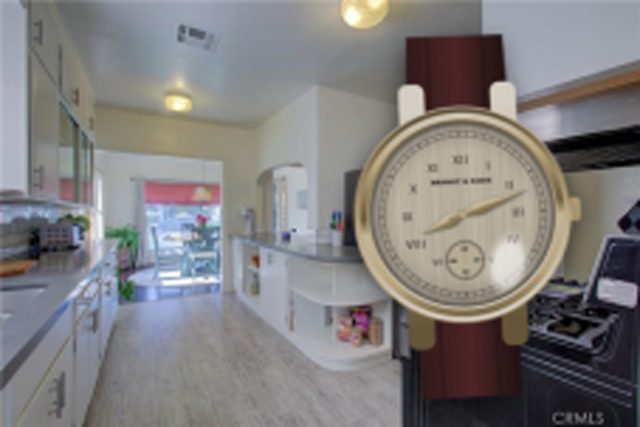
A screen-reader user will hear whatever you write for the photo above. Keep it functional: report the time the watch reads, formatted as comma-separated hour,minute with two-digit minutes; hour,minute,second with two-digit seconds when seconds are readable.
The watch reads 8,12
